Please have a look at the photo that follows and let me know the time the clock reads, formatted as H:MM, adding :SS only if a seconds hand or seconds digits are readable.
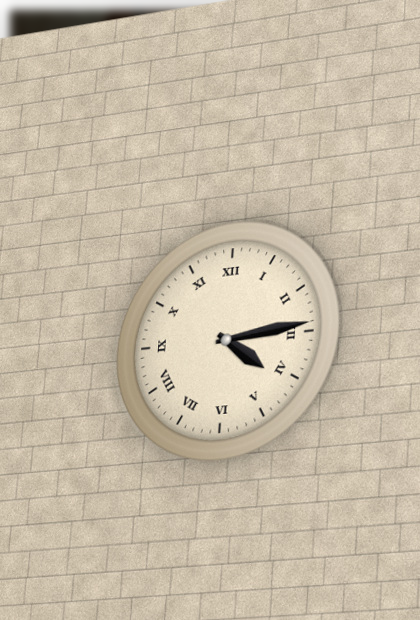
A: 4:14
